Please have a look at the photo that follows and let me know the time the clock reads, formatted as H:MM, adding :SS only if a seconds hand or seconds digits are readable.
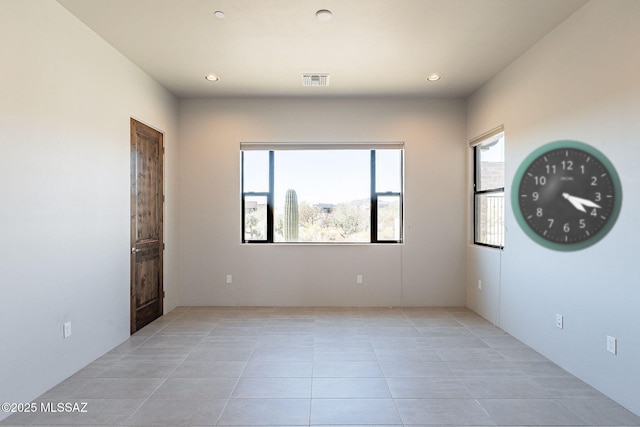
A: 4:18
